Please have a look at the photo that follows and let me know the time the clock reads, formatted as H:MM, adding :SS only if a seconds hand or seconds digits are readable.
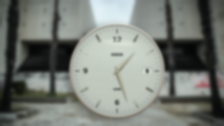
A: 1:27
